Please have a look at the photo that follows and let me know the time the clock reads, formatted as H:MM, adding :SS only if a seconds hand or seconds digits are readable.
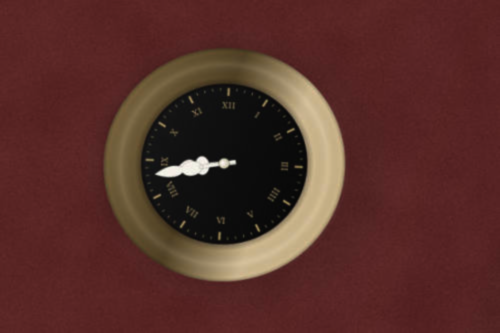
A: 8:43
